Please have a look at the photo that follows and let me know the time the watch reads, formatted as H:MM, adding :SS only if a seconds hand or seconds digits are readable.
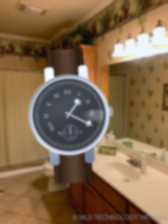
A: 1:20
